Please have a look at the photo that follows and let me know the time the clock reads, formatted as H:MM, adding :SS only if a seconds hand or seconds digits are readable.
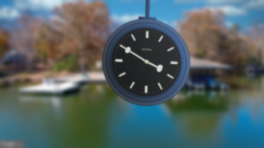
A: 3:50
